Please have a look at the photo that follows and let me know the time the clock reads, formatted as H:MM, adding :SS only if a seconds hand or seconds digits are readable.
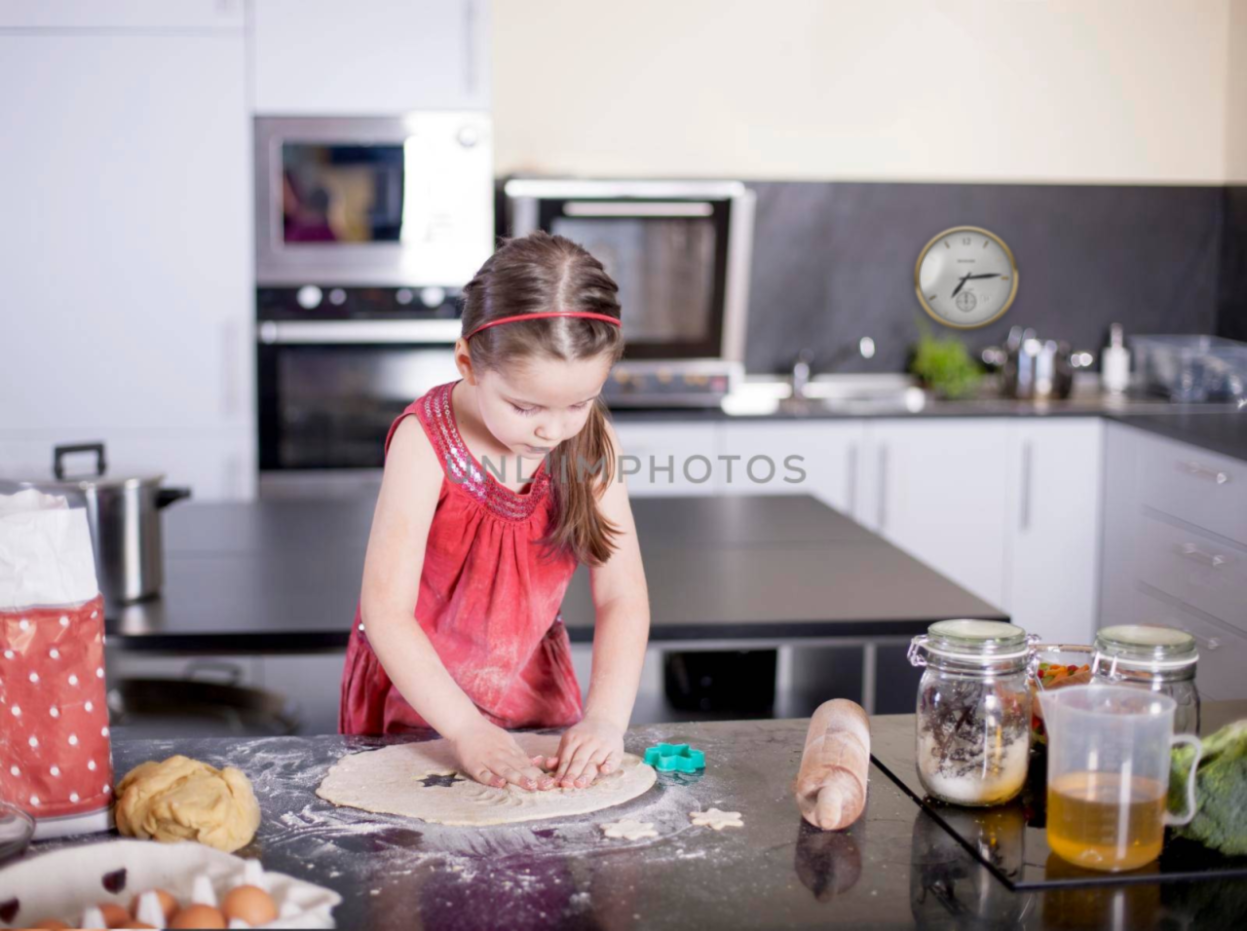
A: 7:14
